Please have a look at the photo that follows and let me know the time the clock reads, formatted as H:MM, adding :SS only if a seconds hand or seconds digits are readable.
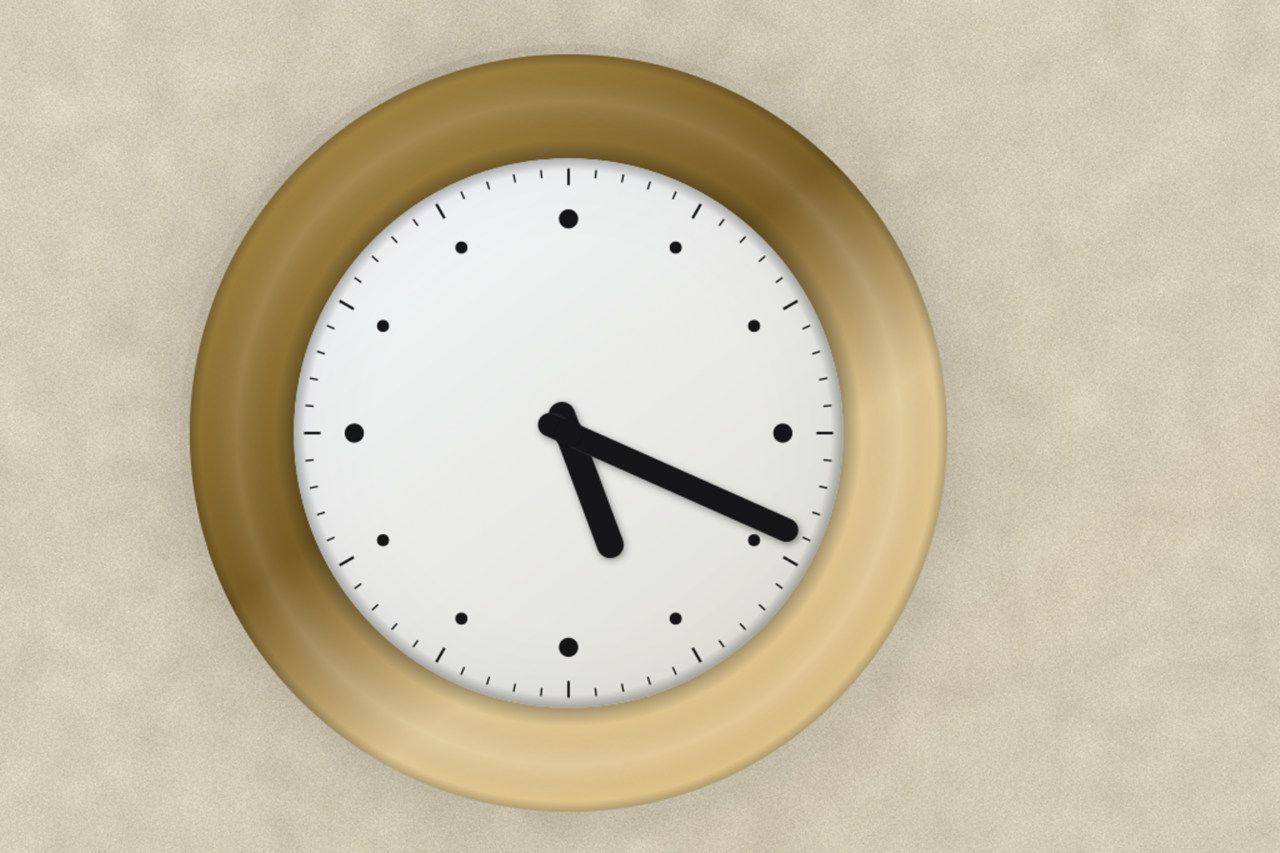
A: 5:19
